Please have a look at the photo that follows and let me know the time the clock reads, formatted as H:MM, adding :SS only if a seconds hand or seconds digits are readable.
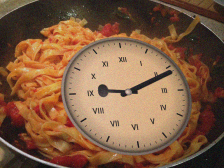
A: 9:11
